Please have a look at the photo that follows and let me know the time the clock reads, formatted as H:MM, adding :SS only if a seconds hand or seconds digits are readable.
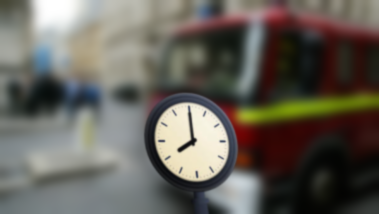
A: 8:00
